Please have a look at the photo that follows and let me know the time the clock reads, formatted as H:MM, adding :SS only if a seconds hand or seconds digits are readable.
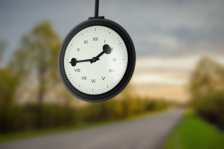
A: 1:44
